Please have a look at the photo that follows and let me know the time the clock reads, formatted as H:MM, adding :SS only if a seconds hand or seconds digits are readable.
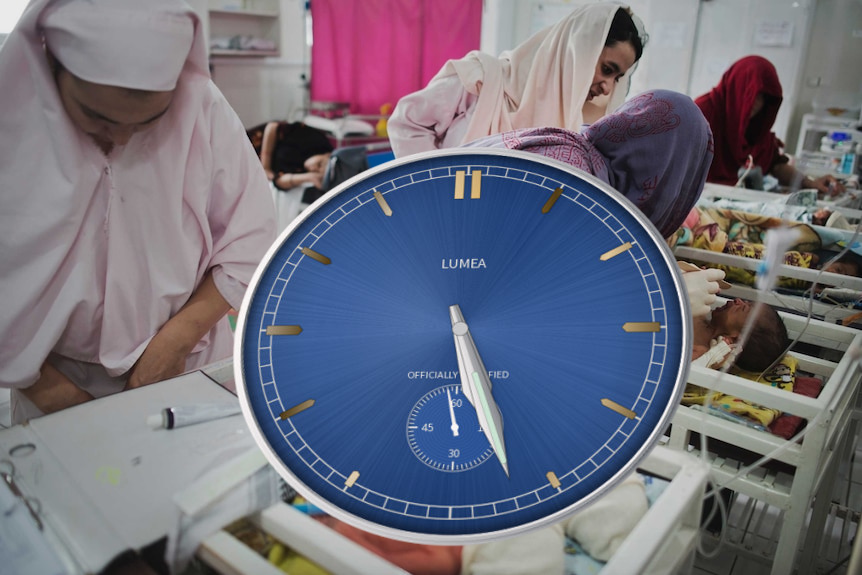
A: 5:26:58
